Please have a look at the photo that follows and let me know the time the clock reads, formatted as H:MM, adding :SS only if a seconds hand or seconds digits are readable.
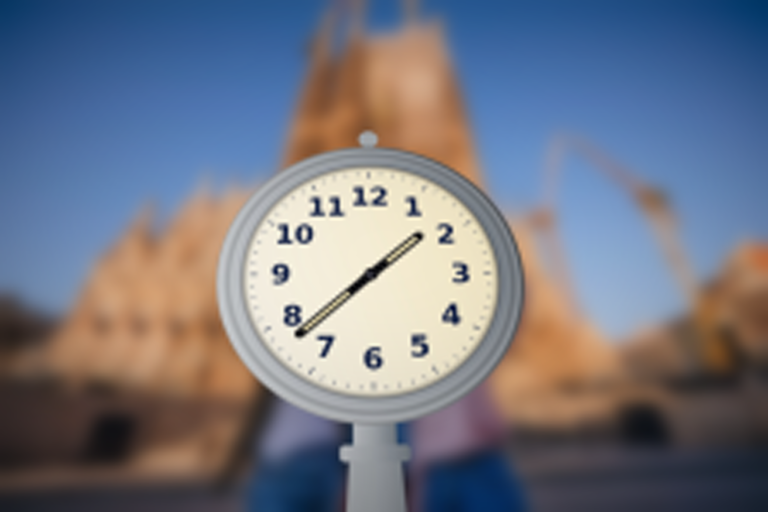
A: 1:38
